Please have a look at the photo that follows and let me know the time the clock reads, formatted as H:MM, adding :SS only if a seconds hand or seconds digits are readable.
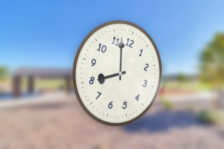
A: 7:57
